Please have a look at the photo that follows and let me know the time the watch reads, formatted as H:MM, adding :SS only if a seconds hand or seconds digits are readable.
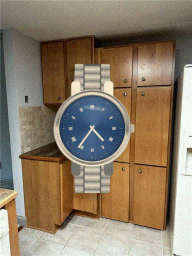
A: 4:36
